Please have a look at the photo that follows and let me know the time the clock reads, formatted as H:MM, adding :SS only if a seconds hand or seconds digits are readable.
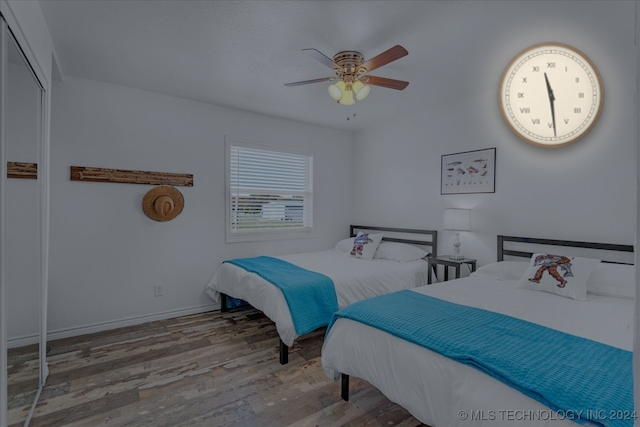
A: 11:29
